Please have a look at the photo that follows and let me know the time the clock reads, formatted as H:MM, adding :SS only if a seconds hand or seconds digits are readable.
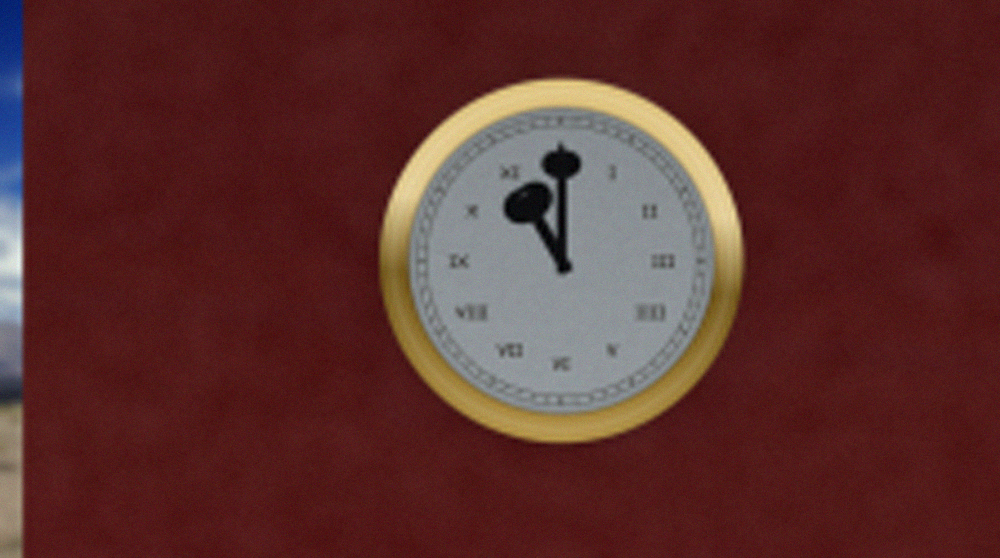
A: 11:00
